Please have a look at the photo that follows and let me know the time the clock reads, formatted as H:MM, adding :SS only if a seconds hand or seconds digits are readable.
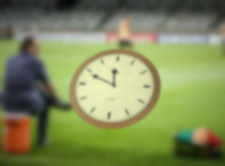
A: 11:49
